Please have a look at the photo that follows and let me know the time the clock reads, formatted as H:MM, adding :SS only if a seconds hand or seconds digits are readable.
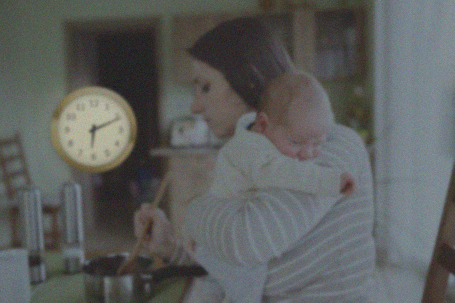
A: 6:11
